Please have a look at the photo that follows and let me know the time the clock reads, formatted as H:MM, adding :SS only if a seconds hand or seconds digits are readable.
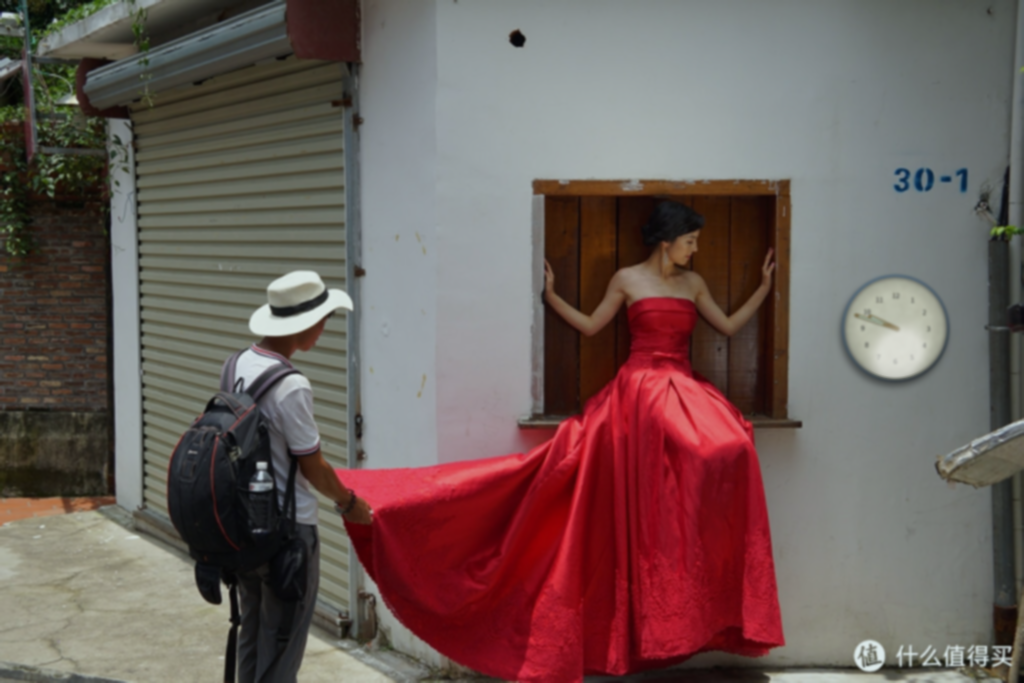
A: 9:48
